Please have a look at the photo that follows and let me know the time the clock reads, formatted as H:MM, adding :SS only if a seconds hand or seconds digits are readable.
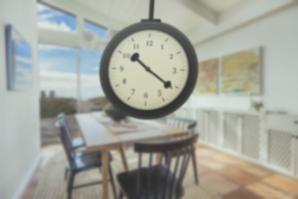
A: 10:21
